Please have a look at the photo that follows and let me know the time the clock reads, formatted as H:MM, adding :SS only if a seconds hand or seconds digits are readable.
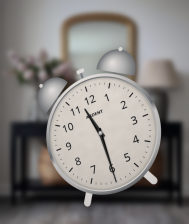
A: 11:30
